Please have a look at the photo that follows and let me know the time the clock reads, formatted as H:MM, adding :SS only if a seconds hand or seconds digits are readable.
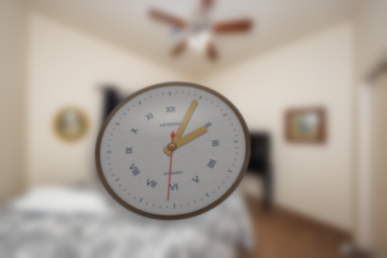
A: 2:04:31
